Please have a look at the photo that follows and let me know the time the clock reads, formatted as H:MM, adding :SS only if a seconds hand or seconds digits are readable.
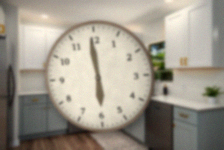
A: 5:59
